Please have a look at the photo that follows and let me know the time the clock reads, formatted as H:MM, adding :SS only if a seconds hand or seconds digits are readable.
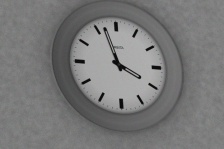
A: 3:57
